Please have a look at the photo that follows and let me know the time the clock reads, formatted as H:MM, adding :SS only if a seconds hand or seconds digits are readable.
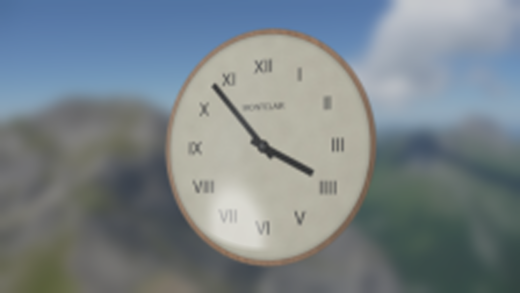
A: 3:53
